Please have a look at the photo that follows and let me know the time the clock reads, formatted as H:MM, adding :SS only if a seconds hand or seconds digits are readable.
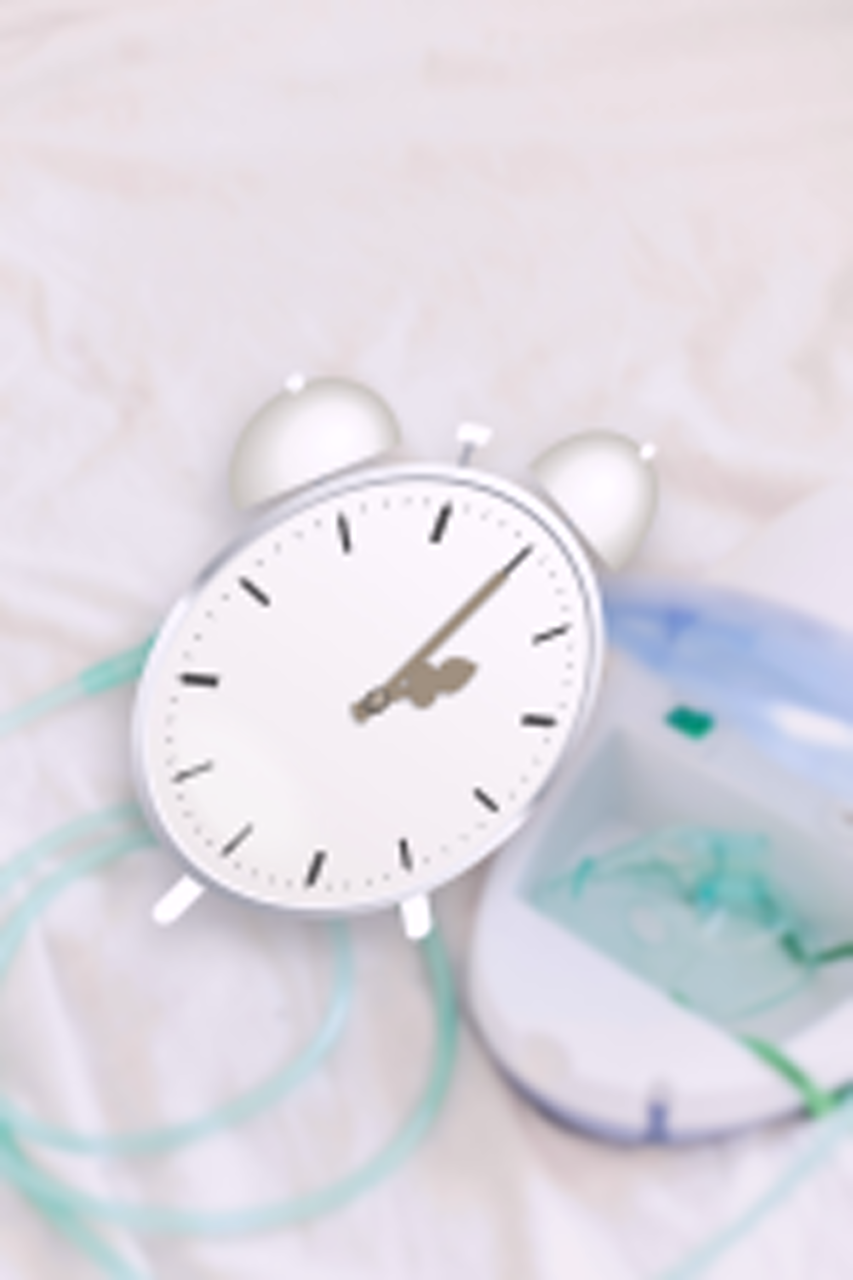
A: 2:05
